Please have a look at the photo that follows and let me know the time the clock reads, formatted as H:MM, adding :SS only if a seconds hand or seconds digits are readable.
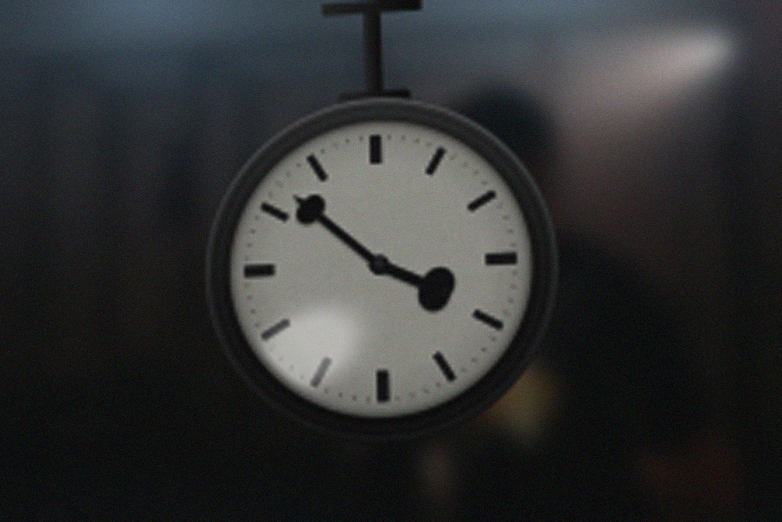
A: 3:52
